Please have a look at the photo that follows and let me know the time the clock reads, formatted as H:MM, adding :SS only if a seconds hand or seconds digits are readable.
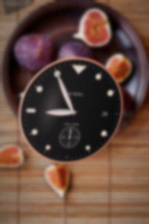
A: 8:55
